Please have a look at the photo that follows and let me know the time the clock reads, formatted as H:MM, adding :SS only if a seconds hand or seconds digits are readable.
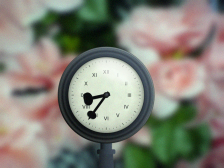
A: 8:36
